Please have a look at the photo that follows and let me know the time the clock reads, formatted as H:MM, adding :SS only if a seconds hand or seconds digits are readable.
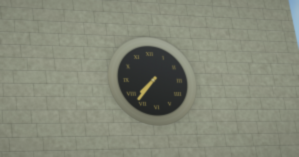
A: 7:37
